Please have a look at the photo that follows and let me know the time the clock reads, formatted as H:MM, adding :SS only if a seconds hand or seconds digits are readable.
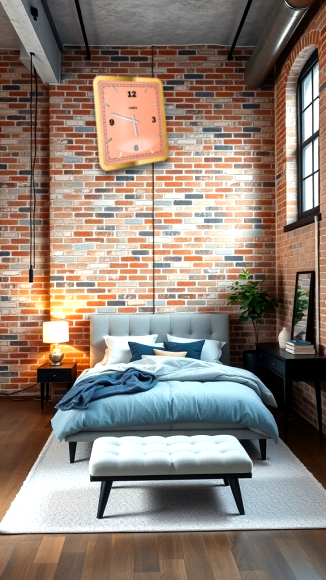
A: 5:48
